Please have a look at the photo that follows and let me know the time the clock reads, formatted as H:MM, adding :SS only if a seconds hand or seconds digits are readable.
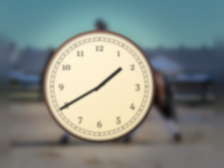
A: 1:40
